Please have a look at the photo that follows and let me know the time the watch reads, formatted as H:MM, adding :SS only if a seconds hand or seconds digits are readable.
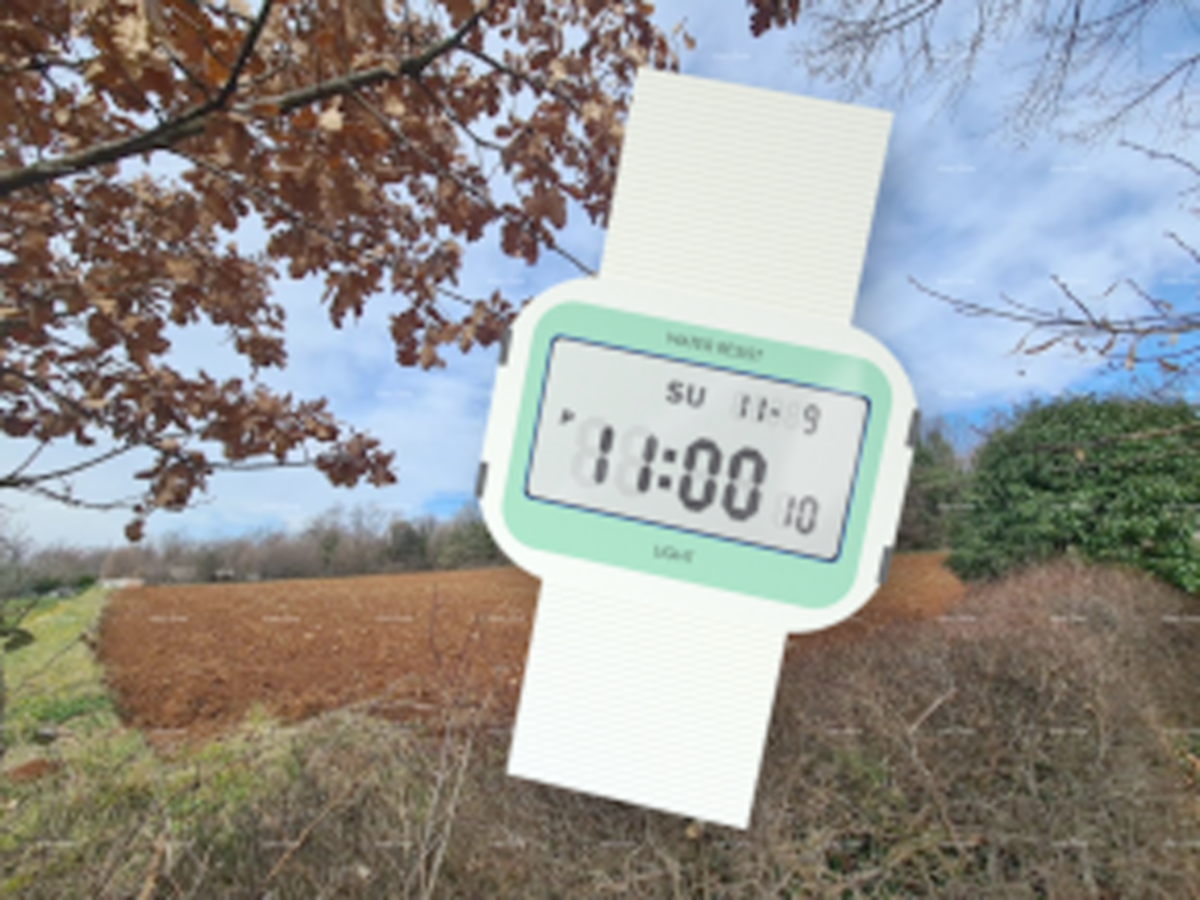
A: 11:00:10
